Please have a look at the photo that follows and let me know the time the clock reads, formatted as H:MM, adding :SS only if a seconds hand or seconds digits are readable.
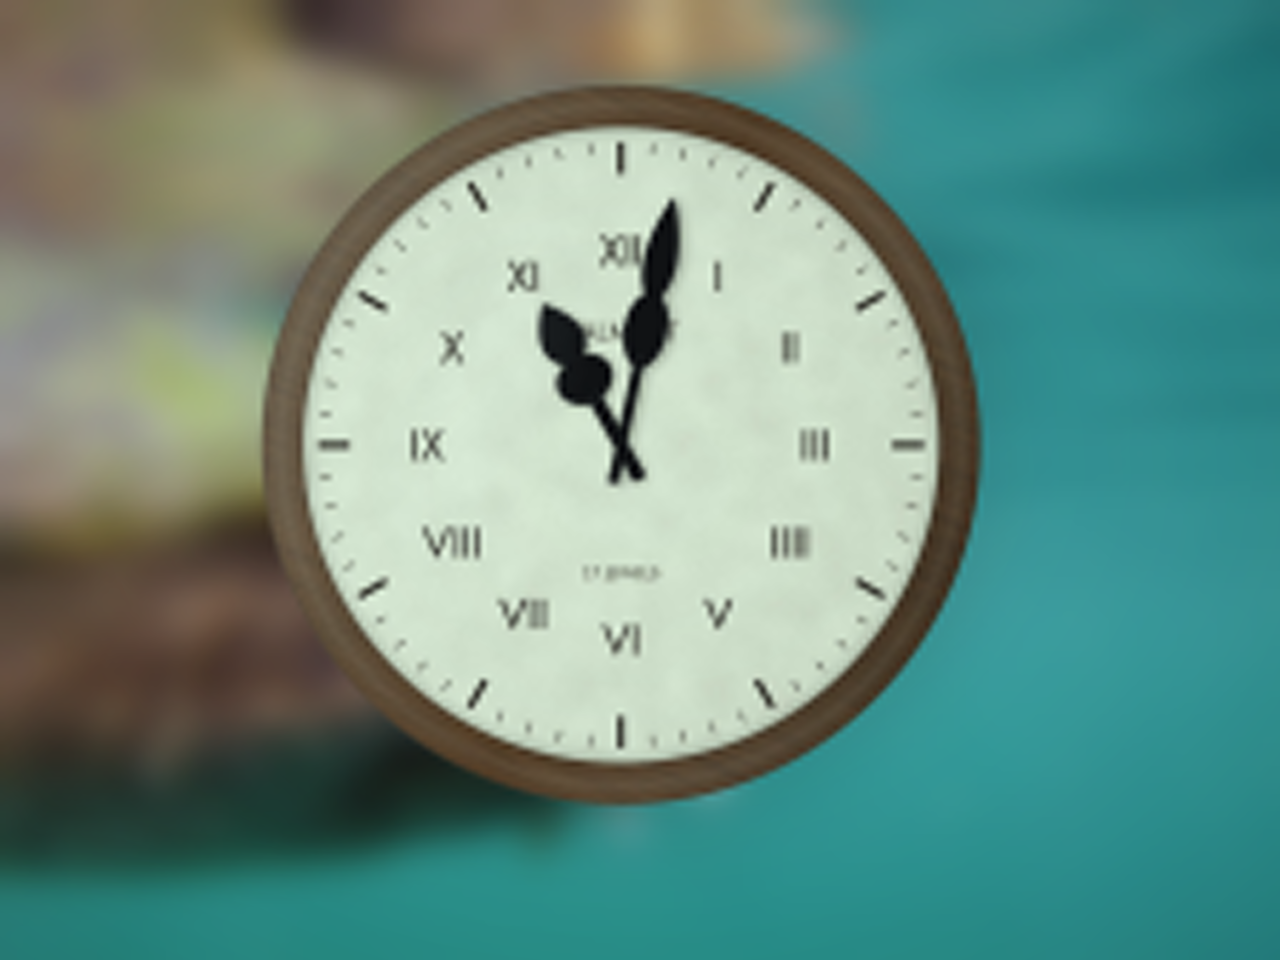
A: 11:02
